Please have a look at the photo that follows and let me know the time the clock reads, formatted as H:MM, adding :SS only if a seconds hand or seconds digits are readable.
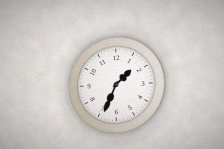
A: 1:34
